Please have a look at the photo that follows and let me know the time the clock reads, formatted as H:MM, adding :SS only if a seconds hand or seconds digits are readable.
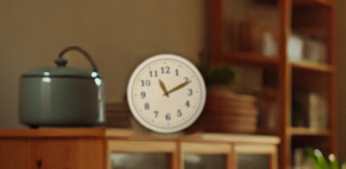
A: 11:11
